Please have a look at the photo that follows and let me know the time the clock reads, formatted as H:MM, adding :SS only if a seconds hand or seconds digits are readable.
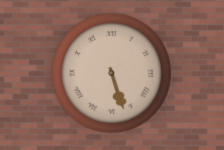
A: 5:27
